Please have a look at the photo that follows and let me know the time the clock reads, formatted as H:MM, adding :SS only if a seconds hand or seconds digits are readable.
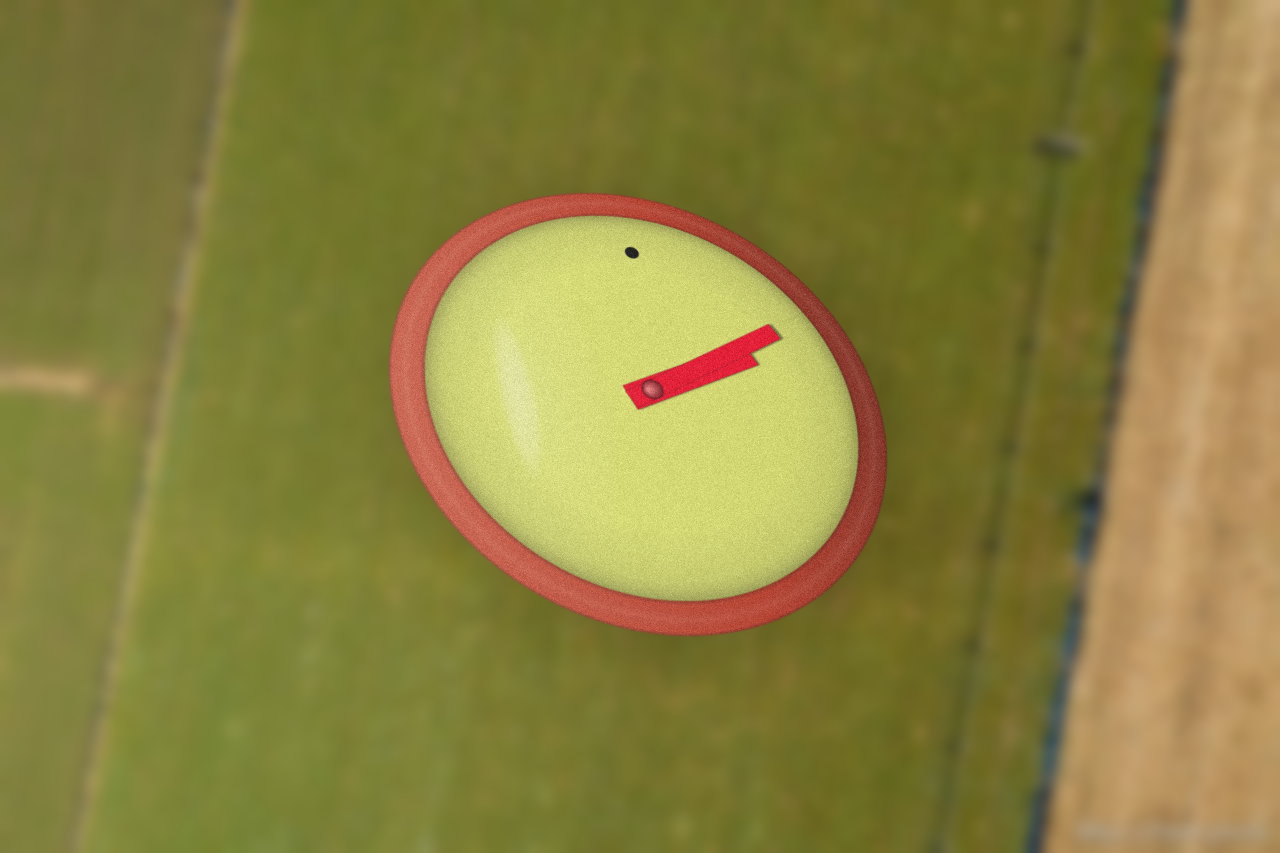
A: 2:10
